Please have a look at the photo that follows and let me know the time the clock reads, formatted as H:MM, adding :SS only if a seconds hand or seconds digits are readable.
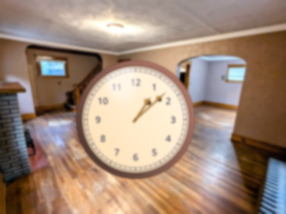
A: 1:08
